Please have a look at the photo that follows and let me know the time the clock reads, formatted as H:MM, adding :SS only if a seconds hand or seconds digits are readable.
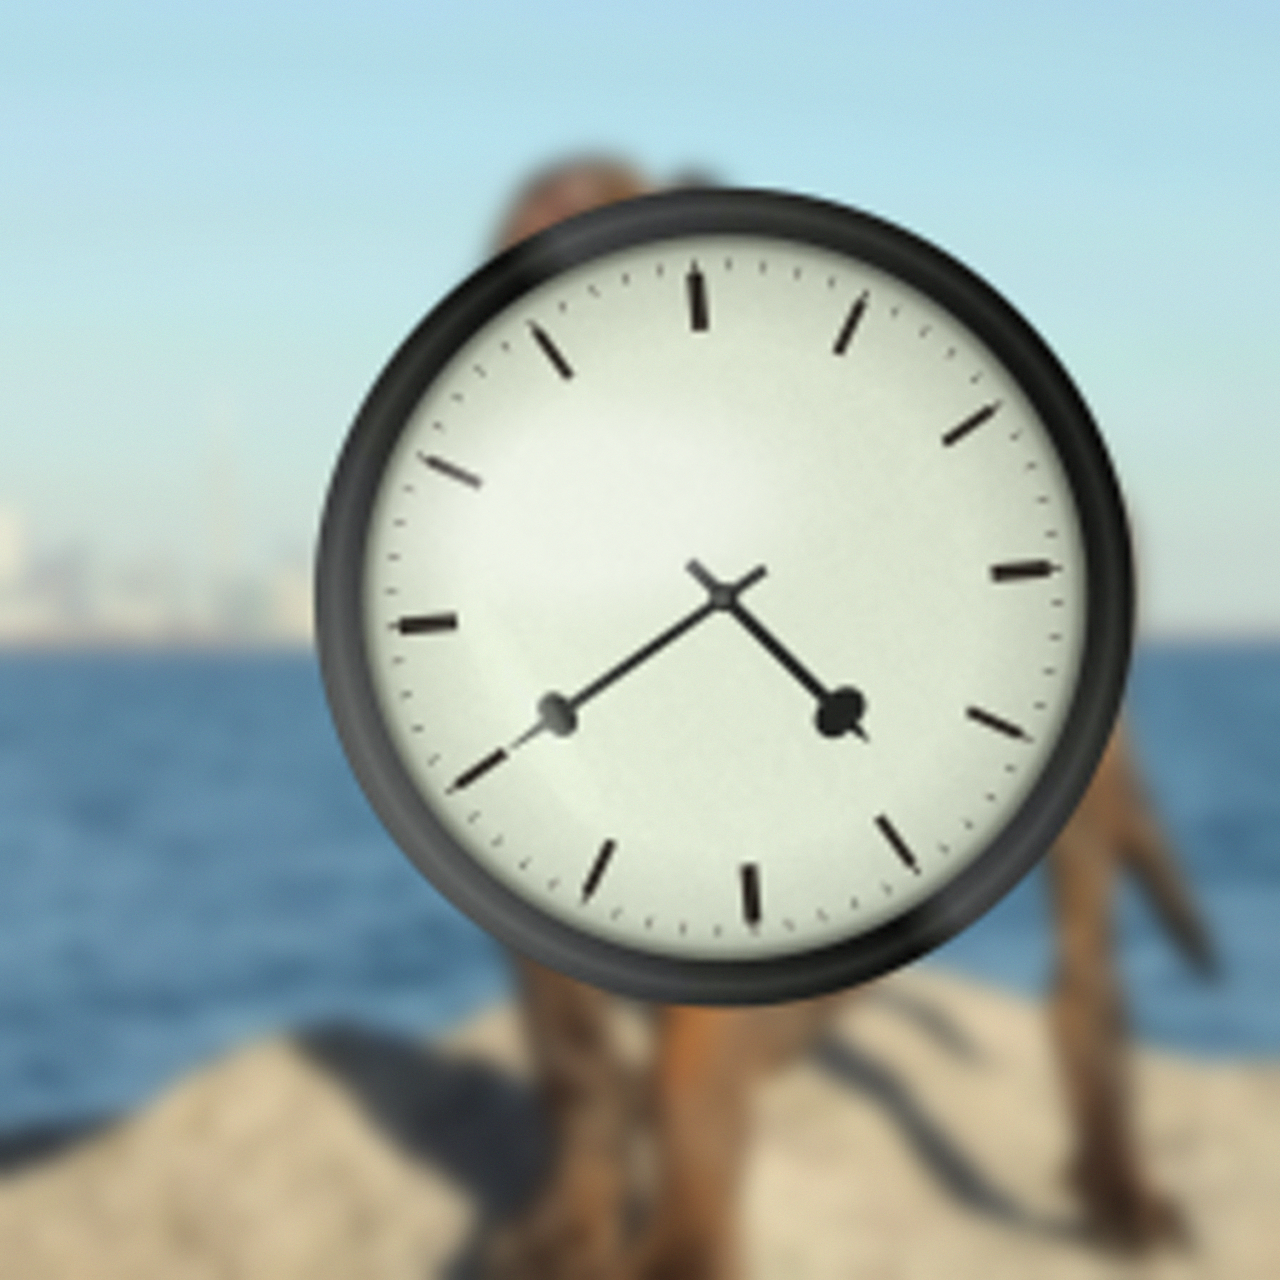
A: 4:40
